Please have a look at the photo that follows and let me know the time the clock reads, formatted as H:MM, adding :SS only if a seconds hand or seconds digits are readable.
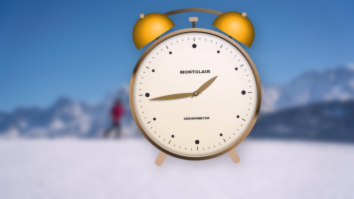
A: 1:44
